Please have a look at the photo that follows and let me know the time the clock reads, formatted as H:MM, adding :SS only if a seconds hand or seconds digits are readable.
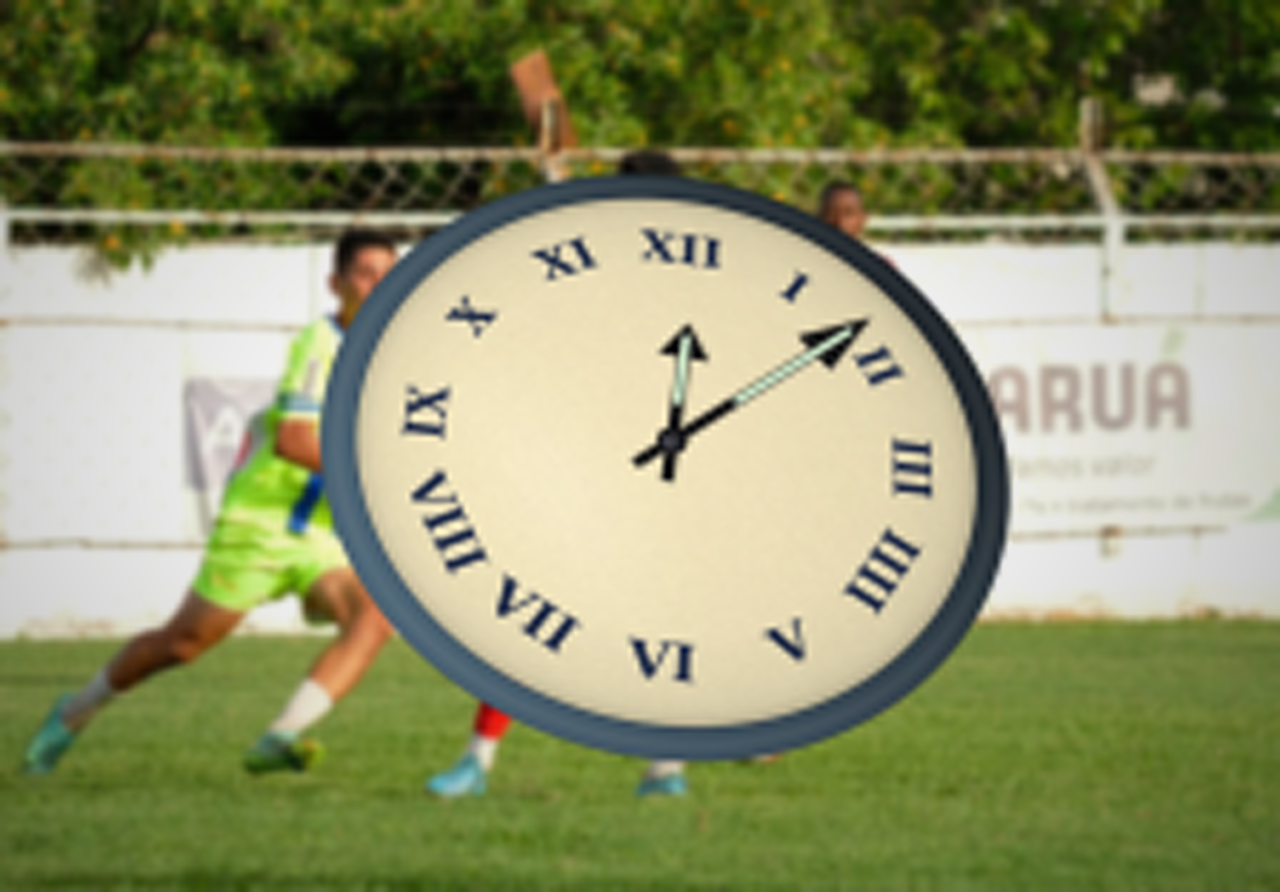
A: 12:08
